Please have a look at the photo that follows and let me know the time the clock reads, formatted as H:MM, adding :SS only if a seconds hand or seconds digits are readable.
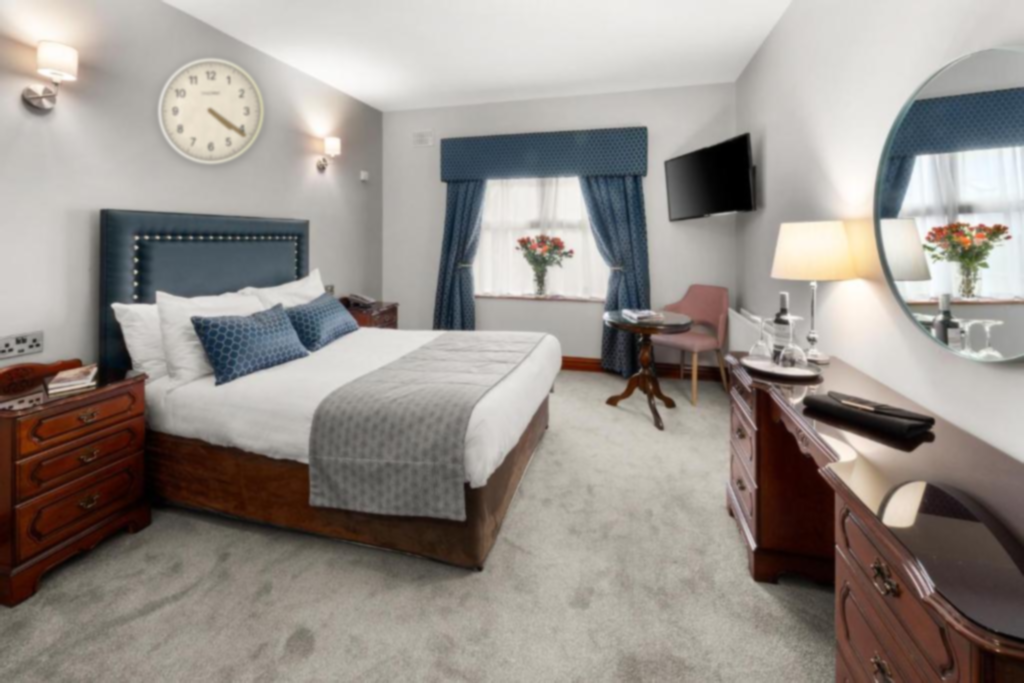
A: 4:21
